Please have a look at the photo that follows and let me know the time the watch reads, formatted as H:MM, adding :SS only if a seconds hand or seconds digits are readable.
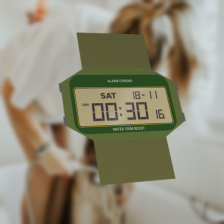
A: 0:30:16
